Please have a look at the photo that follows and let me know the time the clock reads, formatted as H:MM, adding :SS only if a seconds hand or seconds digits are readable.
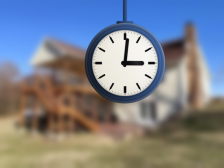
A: 3:01
